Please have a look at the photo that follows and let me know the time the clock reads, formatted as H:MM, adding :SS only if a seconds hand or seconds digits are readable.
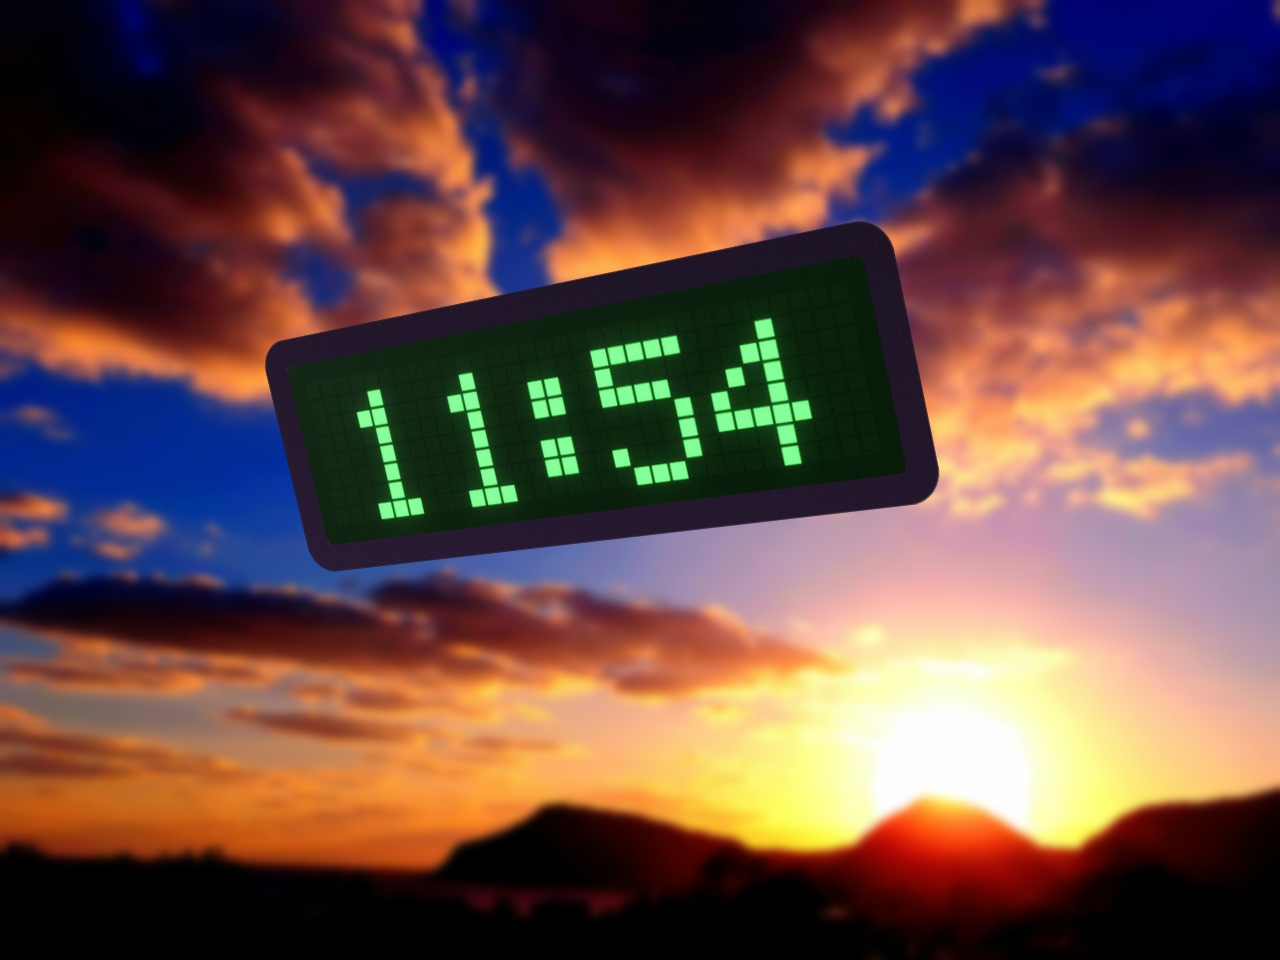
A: 11:54
